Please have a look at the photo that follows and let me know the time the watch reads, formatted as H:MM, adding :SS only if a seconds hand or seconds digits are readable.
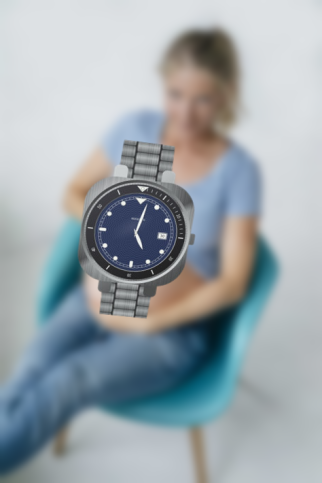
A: 5:02
